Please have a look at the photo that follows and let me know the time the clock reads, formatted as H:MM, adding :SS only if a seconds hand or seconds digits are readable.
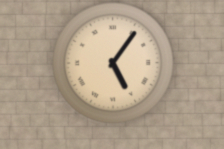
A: 5:06
